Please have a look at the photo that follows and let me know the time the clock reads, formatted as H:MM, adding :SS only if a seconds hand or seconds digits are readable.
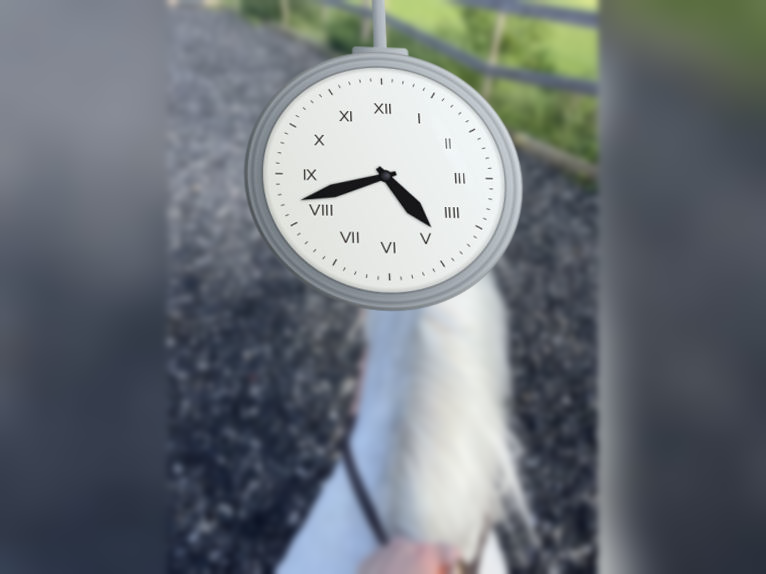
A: 4:42
